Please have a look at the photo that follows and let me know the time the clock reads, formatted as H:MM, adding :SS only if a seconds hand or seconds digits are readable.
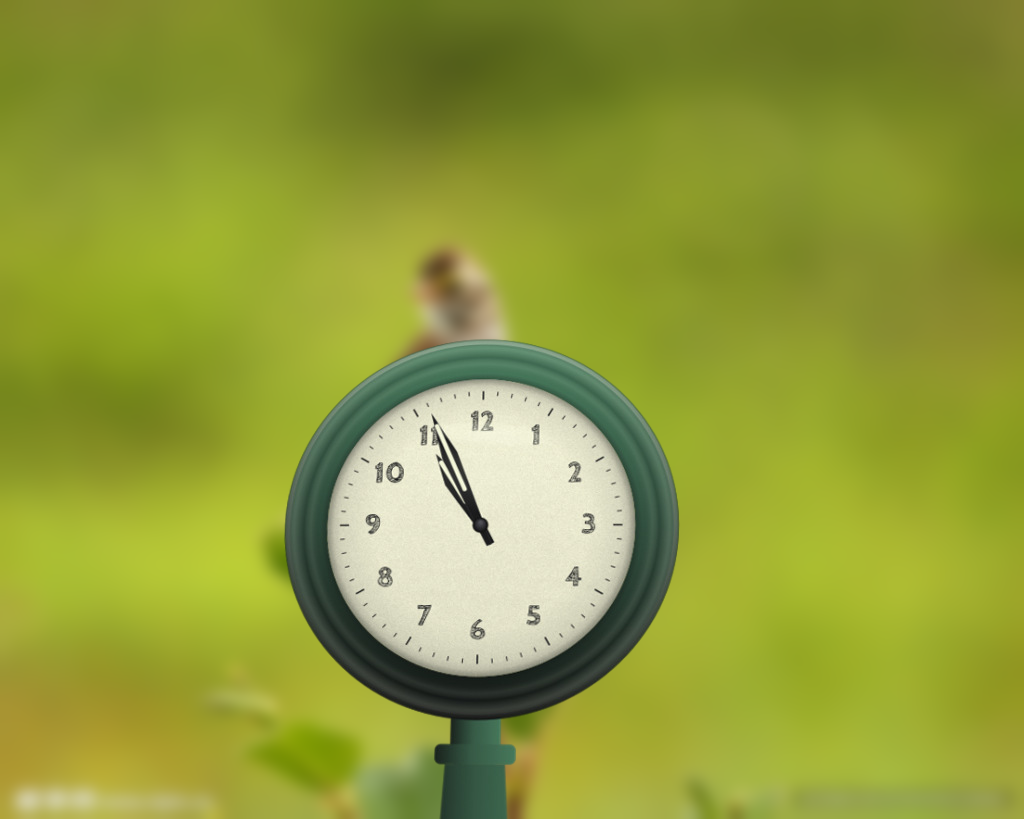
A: 10:56
